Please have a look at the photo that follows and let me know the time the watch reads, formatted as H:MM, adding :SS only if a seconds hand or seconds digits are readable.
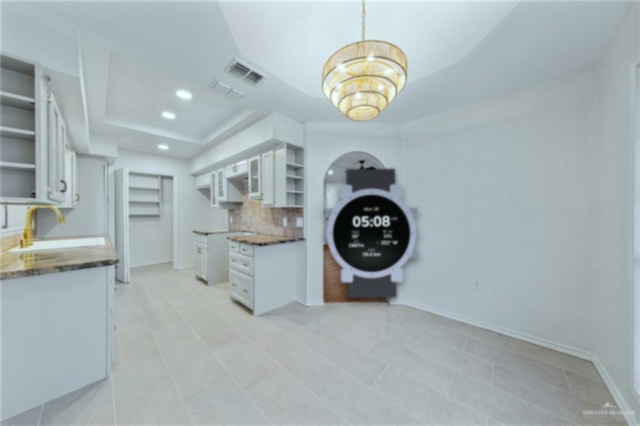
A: 5:08
